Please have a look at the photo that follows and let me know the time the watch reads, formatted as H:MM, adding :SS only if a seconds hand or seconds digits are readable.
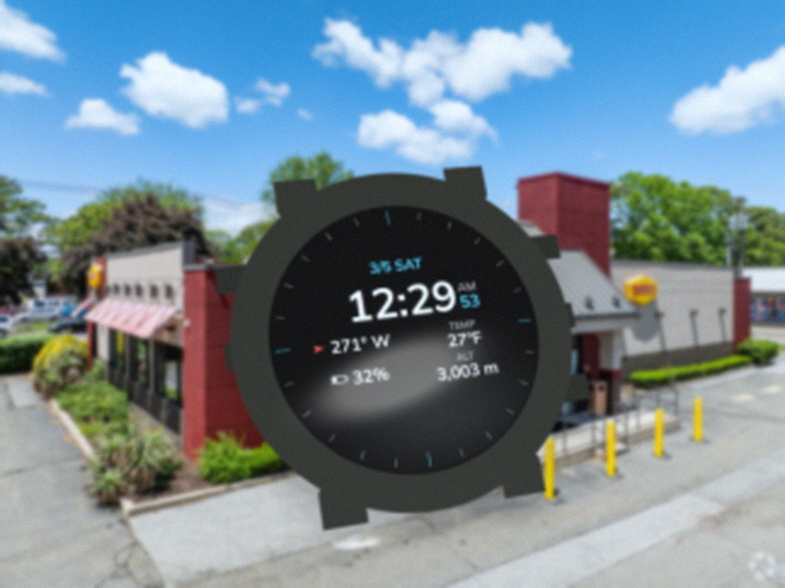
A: 12:29
